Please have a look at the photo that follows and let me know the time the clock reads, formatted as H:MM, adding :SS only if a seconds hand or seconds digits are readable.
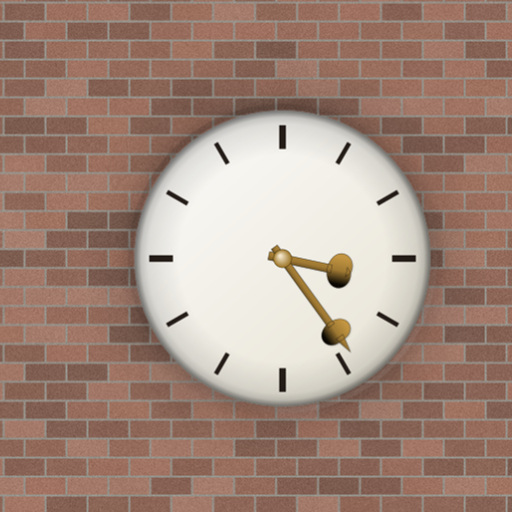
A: 3:24
